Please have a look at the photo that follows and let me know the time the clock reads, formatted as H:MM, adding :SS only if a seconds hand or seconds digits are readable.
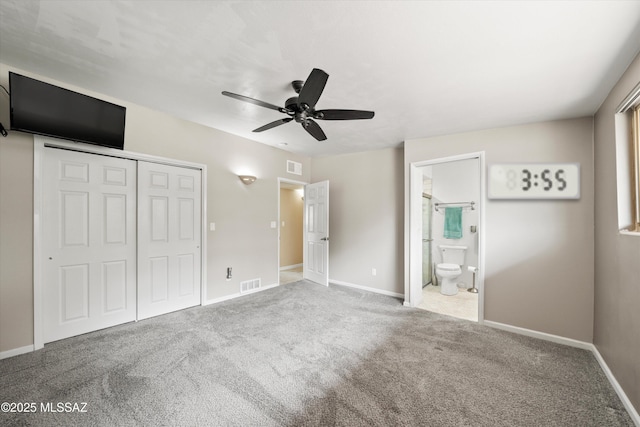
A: 3:55
